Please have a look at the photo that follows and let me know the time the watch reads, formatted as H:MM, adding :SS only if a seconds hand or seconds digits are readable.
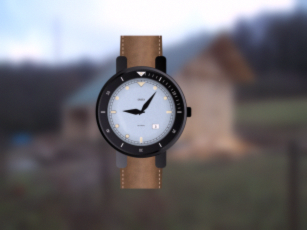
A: 9:06
